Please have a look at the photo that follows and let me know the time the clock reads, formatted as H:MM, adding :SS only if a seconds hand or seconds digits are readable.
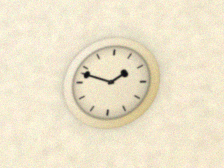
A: 1:48
